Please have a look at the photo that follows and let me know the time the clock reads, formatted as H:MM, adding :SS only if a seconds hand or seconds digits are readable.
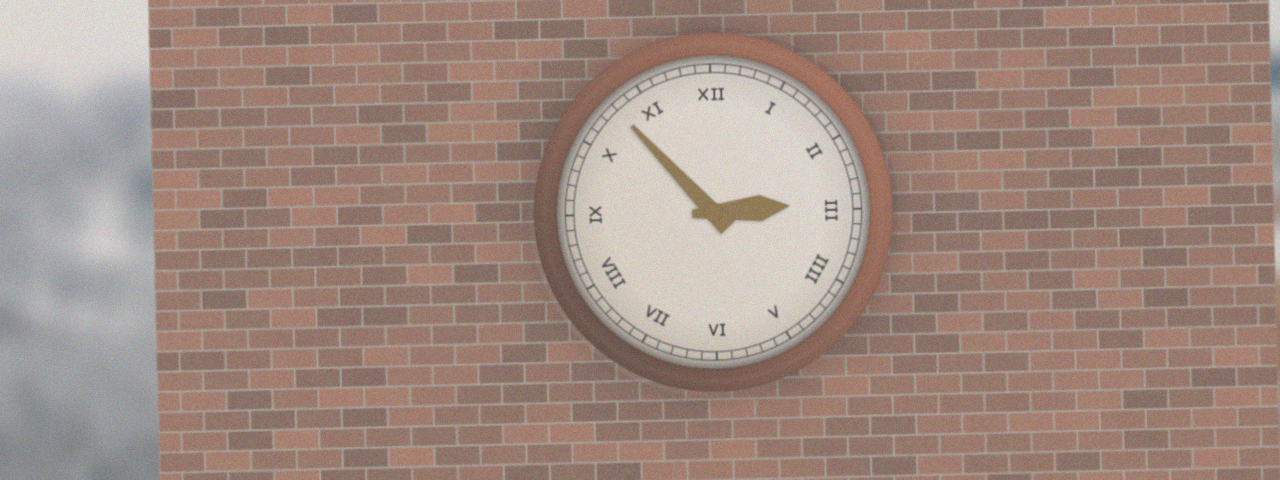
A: 2:53
